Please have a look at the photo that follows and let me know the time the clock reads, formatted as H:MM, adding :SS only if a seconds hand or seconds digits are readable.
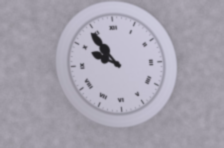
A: 9:54
